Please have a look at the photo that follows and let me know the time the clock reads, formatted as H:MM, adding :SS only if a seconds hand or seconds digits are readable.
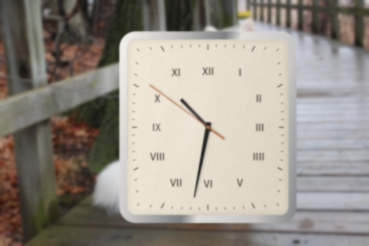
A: 10:31:51
